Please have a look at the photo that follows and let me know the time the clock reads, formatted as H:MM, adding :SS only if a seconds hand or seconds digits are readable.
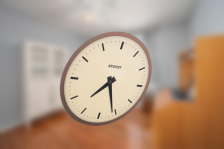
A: 7:26
